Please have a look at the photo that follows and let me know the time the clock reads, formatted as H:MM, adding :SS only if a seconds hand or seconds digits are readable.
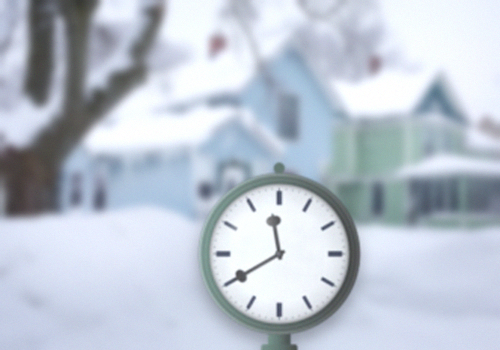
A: 11:40
